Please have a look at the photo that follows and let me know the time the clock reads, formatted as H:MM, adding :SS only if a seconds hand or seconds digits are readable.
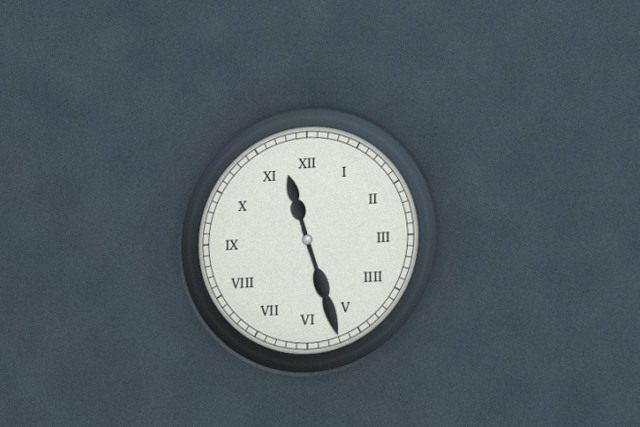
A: 11:27
